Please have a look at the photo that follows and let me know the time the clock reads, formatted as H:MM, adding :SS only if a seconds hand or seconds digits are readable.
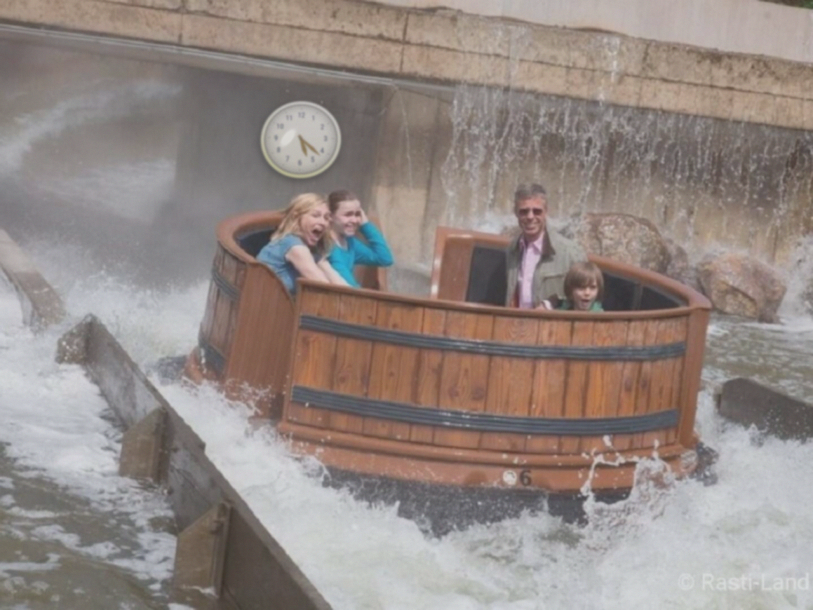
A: 5:22
